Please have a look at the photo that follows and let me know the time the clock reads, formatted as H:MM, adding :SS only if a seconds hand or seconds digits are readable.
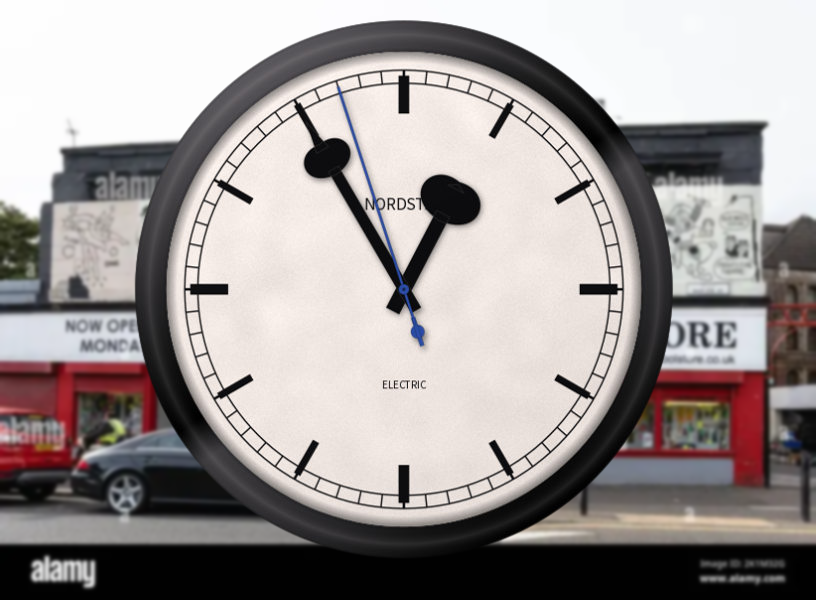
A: 12:54:57
